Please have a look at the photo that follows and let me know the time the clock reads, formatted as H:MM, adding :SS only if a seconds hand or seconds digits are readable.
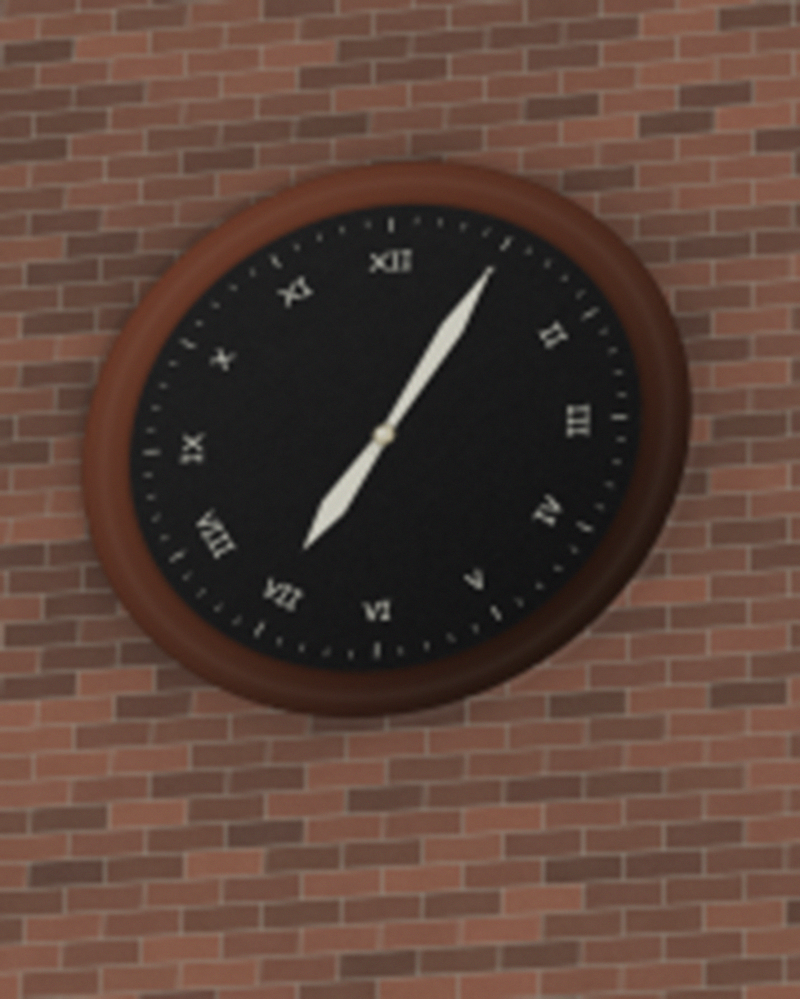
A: 7:05
